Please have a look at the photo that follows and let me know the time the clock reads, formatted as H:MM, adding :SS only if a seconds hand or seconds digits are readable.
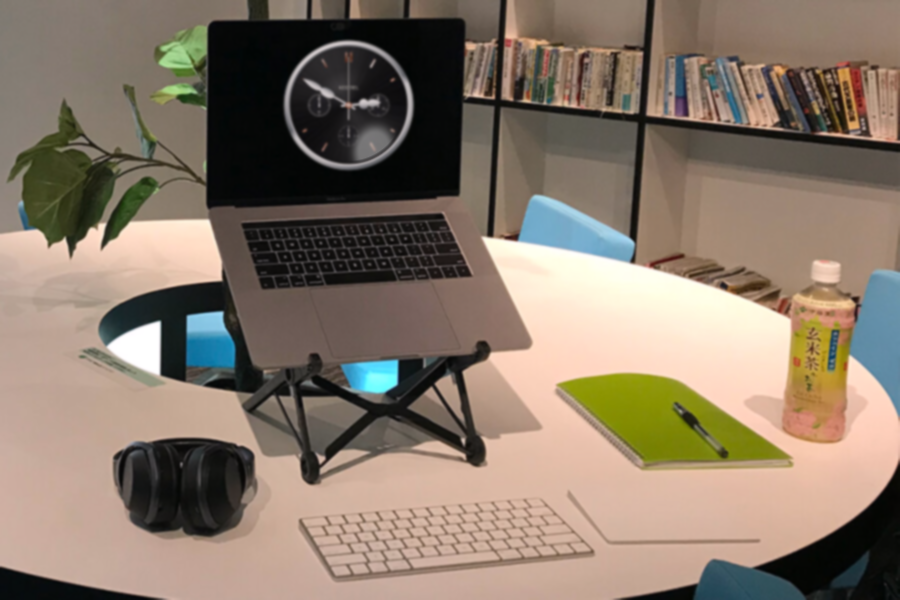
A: 2:50
